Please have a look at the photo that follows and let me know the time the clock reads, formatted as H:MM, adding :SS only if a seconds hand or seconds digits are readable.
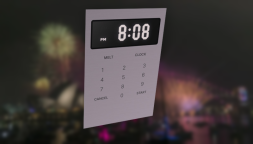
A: 8:08
